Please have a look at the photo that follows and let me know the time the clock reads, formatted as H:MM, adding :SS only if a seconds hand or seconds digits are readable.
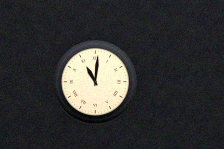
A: 11:01
